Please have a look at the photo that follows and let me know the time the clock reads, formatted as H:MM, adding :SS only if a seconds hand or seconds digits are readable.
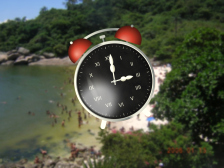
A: 3:01
